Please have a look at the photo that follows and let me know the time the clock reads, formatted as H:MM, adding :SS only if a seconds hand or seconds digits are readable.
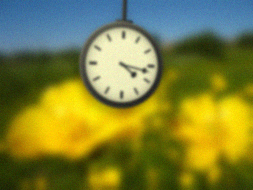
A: 4:17
